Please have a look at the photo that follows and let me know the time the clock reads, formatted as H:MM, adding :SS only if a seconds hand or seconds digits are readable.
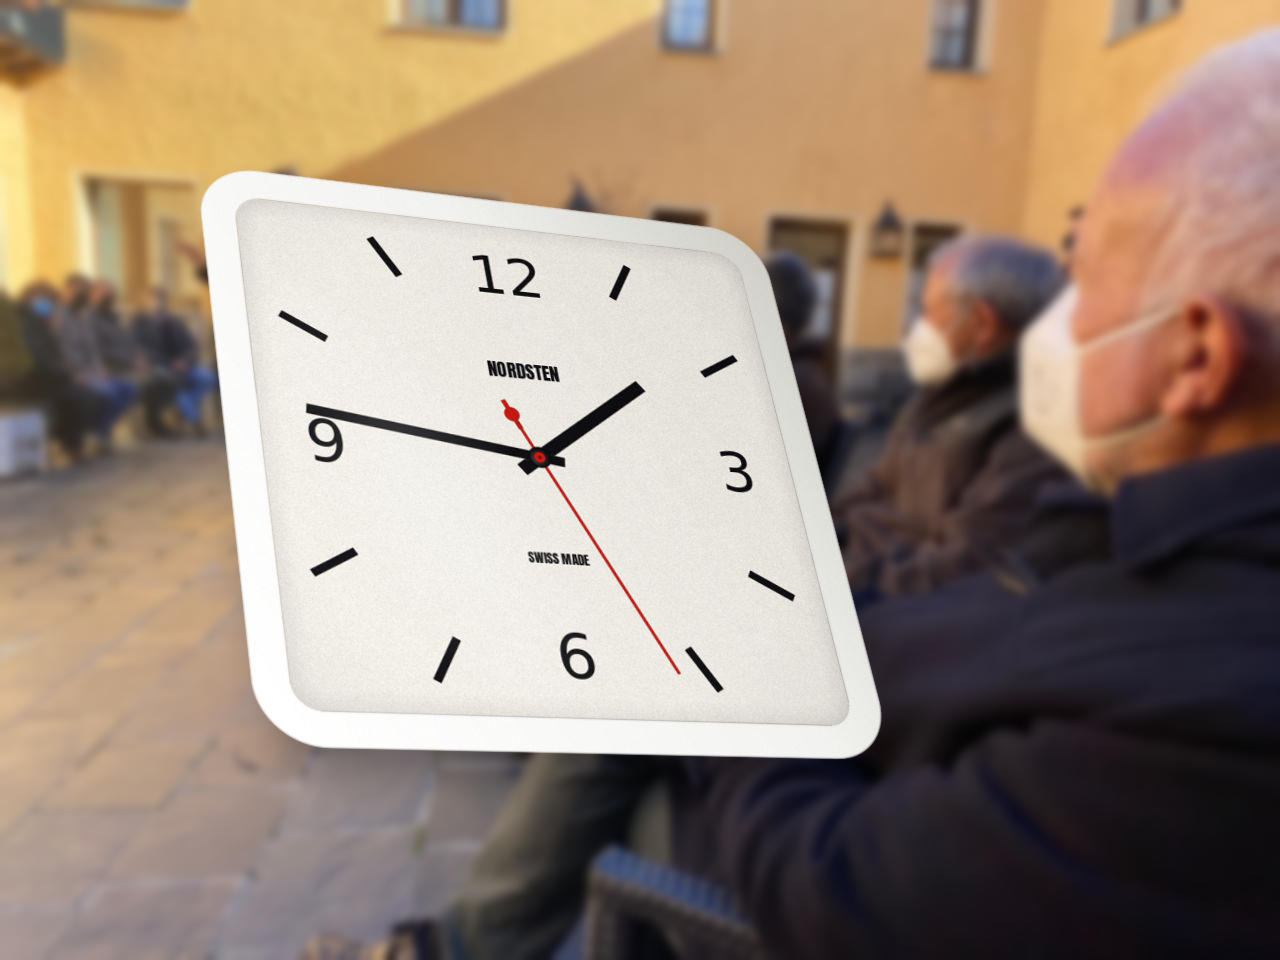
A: 1:46:26
